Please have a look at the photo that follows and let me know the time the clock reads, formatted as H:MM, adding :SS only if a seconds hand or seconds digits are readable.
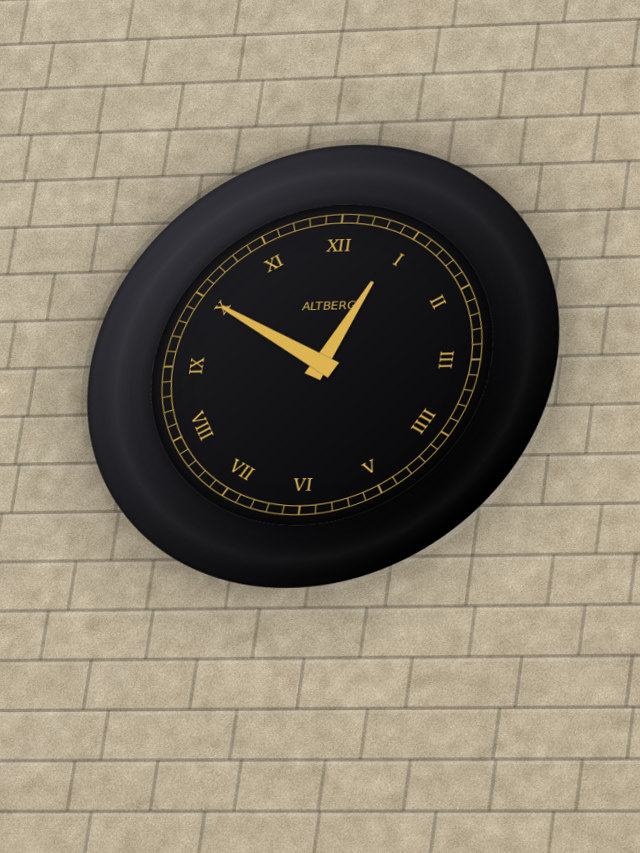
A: 12:50
